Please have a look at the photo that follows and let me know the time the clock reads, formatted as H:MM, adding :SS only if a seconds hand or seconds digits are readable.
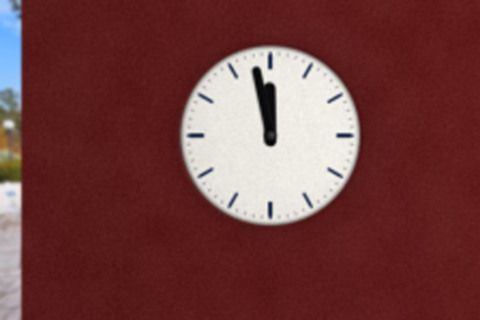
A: 11:58
